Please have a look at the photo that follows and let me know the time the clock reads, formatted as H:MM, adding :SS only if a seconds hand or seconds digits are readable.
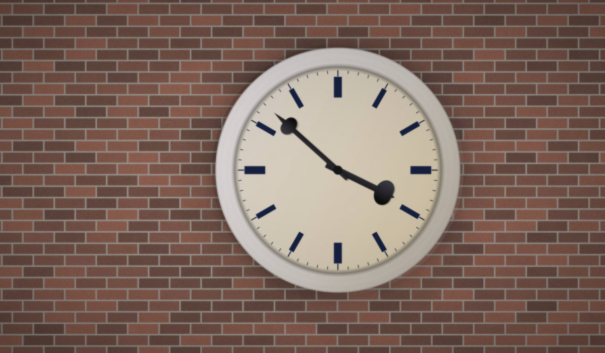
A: 3:52
